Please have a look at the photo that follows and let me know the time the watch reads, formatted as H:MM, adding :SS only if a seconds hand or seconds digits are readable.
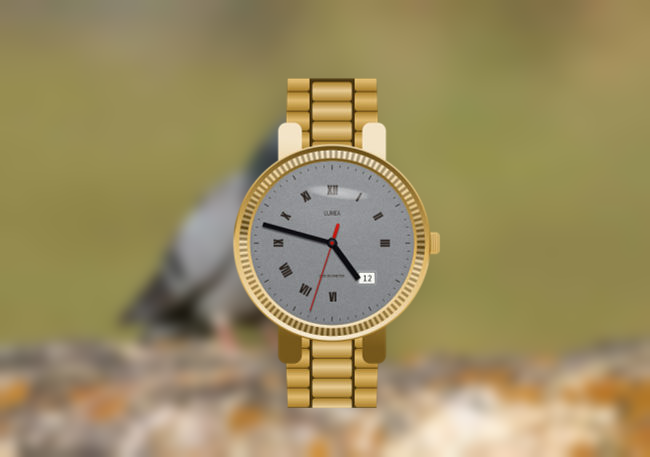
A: 4:47:33
